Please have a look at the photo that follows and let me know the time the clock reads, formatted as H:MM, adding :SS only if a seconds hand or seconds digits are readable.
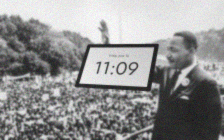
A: 11:09
